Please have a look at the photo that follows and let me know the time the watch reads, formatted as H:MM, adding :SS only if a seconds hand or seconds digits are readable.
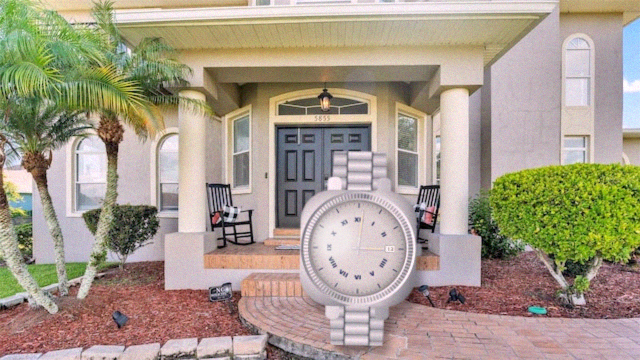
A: 3:01
